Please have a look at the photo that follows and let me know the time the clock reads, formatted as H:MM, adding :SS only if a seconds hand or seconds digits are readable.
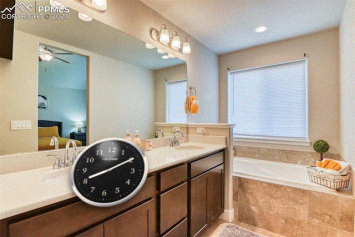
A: 8:10
